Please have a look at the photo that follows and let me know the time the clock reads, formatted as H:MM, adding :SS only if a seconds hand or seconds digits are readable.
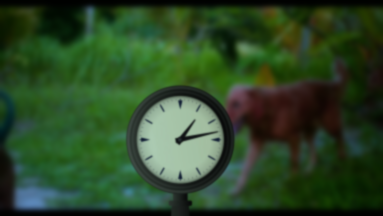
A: 1:13
